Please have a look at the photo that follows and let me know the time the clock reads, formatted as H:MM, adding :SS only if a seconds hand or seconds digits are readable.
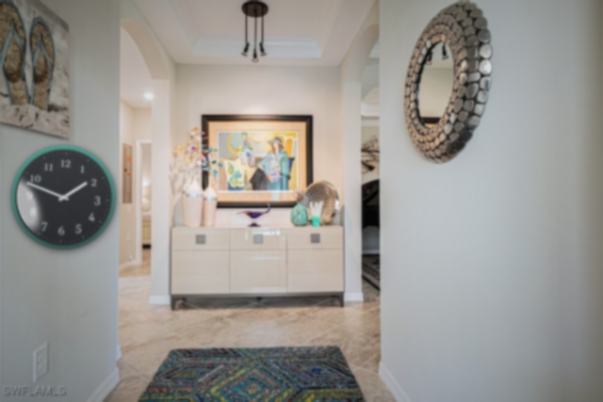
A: 1:48
